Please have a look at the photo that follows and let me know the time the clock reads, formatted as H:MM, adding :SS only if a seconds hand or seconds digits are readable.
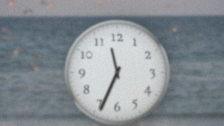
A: 11:34
